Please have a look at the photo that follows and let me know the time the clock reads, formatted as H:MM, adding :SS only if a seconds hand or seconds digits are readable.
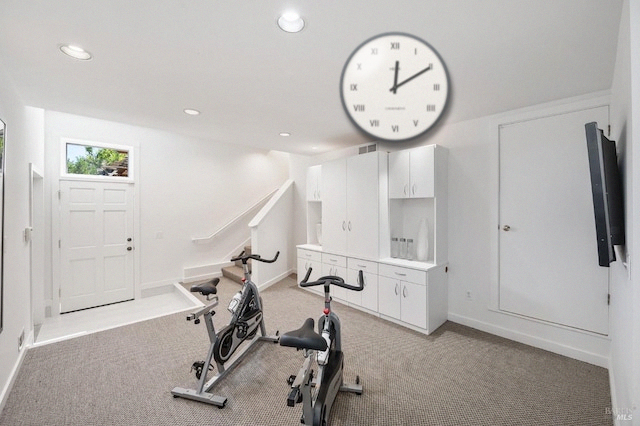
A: 12:10
